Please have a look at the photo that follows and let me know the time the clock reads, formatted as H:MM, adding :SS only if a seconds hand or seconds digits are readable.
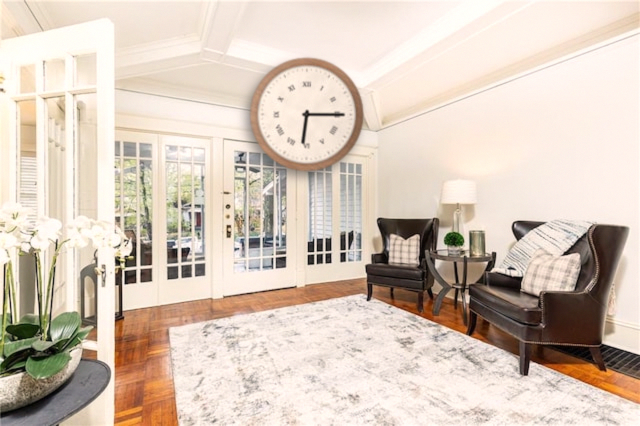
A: 6:15
